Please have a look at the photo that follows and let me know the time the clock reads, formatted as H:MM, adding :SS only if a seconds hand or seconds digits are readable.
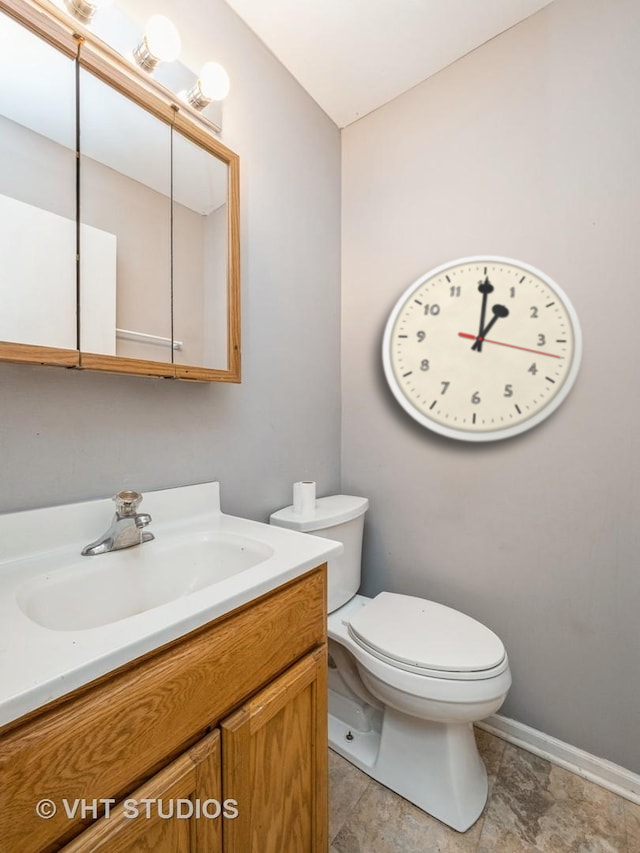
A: 1:00:17
